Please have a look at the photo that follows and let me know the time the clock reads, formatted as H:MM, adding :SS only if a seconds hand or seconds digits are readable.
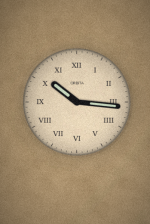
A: 10:16
